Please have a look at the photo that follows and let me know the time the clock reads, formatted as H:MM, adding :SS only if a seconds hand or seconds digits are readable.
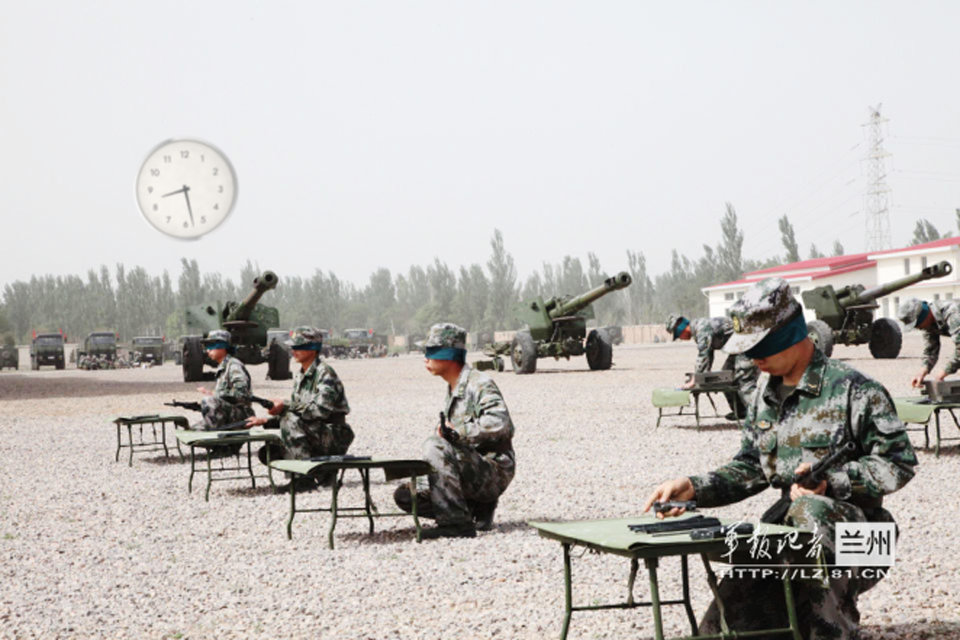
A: 8:28
